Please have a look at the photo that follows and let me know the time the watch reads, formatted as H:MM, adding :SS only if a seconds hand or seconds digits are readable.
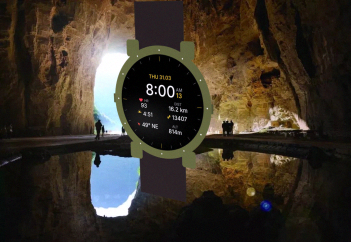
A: 8:00
